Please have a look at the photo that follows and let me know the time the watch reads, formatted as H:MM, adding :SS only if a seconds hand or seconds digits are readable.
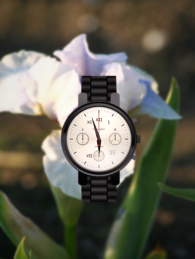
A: 5:57
